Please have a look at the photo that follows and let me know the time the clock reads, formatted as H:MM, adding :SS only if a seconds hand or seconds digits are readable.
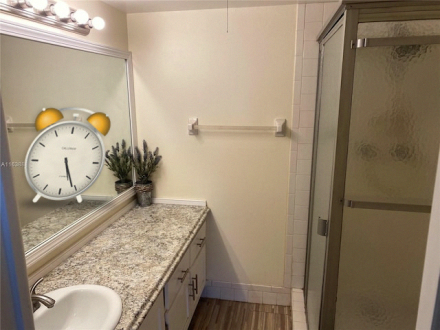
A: 5:26
